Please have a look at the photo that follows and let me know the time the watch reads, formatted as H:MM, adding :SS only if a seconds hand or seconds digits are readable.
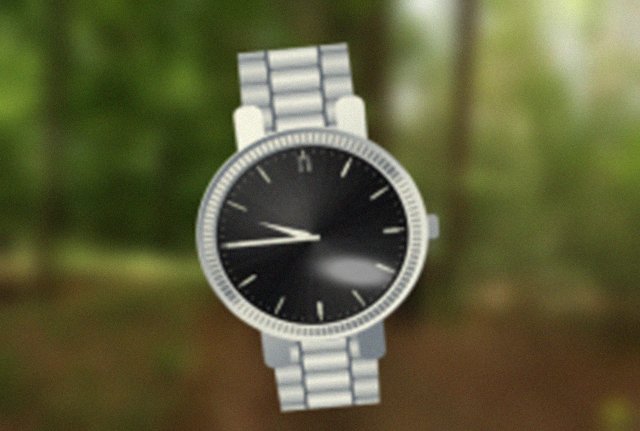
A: 9:45
